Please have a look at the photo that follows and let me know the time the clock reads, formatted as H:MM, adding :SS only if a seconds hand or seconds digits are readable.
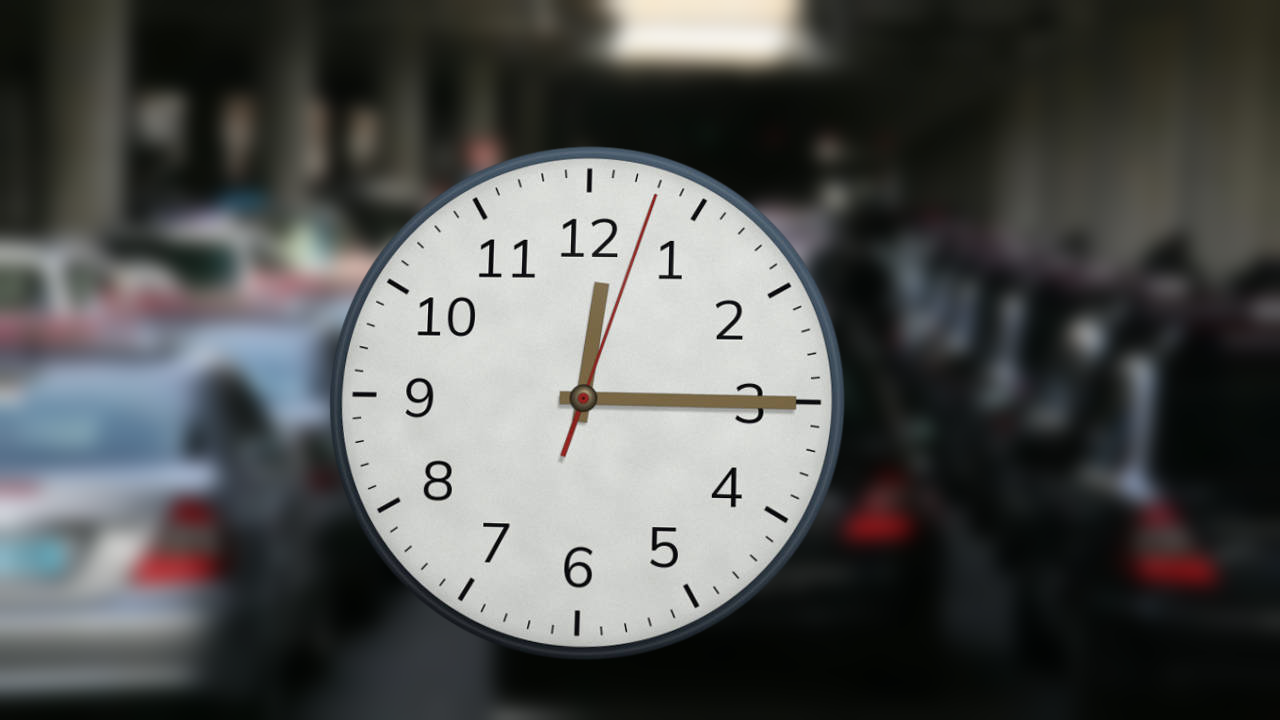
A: 12:15:03
